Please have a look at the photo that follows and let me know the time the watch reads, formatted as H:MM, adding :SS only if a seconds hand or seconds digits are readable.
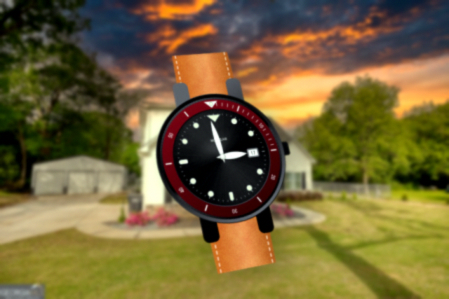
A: 2:59
